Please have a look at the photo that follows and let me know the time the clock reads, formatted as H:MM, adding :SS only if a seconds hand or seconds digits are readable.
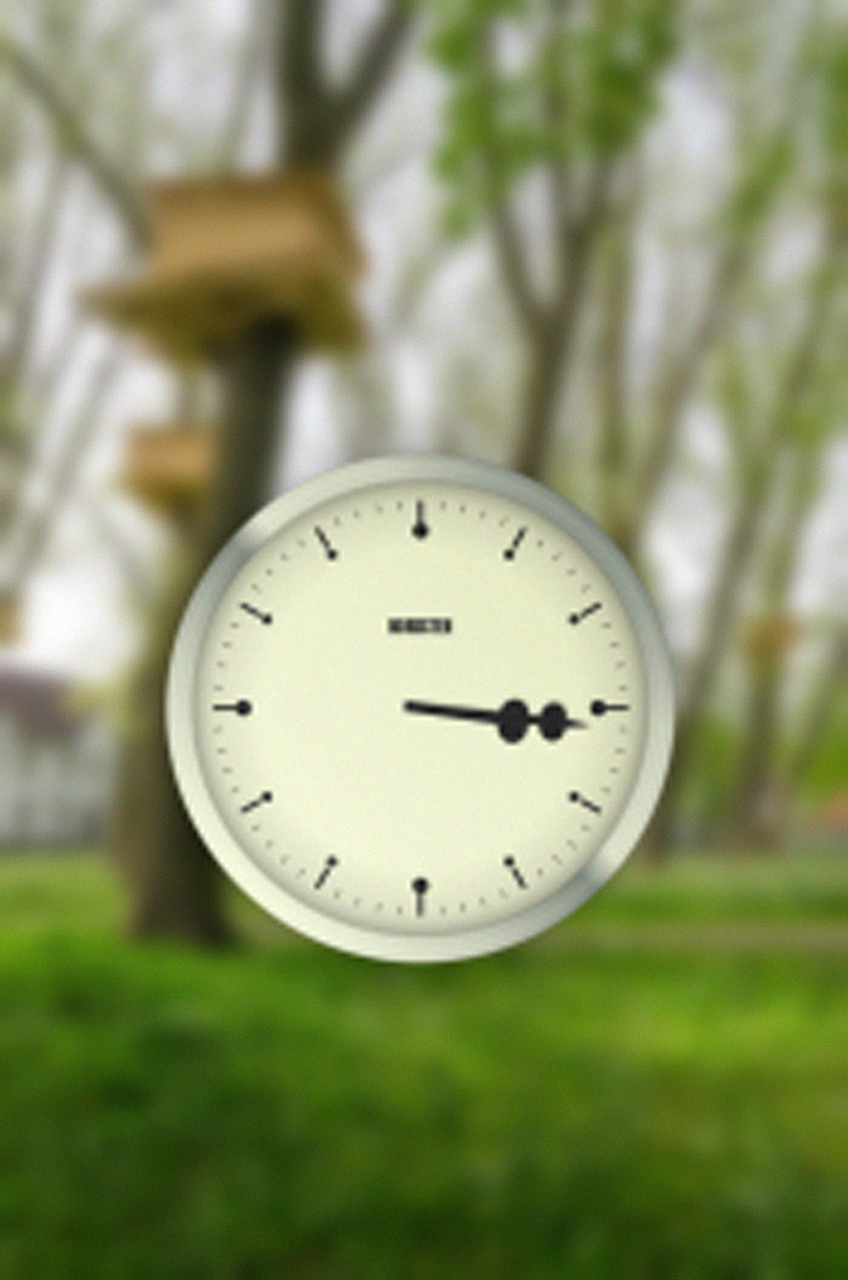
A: 3:16
